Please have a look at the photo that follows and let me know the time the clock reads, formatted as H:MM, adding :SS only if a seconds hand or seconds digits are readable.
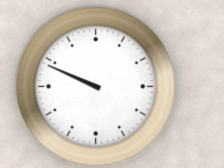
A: 9:49
